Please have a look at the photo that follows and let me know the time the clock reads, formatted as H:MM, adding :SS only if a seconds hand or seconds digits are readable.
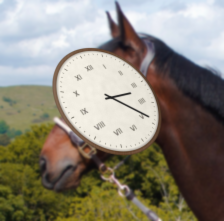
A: 3:24
